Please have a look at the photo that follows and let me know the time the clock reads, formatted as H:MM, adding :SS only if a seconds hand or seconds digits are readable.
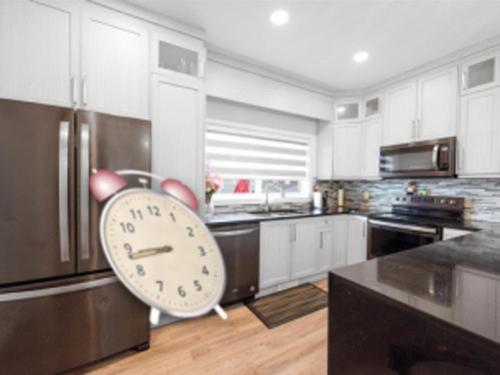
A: 8:43
